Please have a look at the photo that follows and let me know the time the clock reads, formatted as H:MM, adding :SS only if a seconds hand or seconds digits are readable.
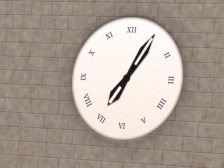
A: 7:05
